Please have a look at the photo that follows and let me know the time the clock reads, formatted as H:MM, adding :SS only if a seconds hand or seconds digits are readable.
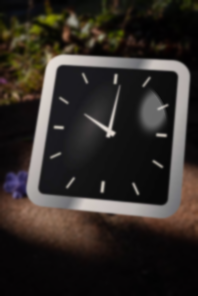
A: 10:01
